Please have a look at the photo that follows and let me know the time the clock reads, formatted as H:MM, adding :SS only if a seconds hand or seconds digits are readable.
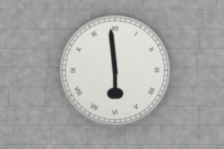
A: 5:59
